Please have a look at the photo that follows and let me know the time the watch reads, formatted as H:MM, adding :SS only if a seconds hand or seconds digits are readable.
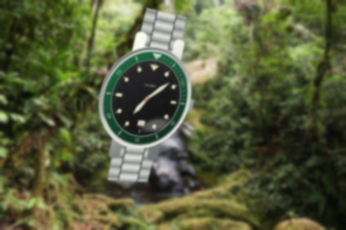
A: 7:08
